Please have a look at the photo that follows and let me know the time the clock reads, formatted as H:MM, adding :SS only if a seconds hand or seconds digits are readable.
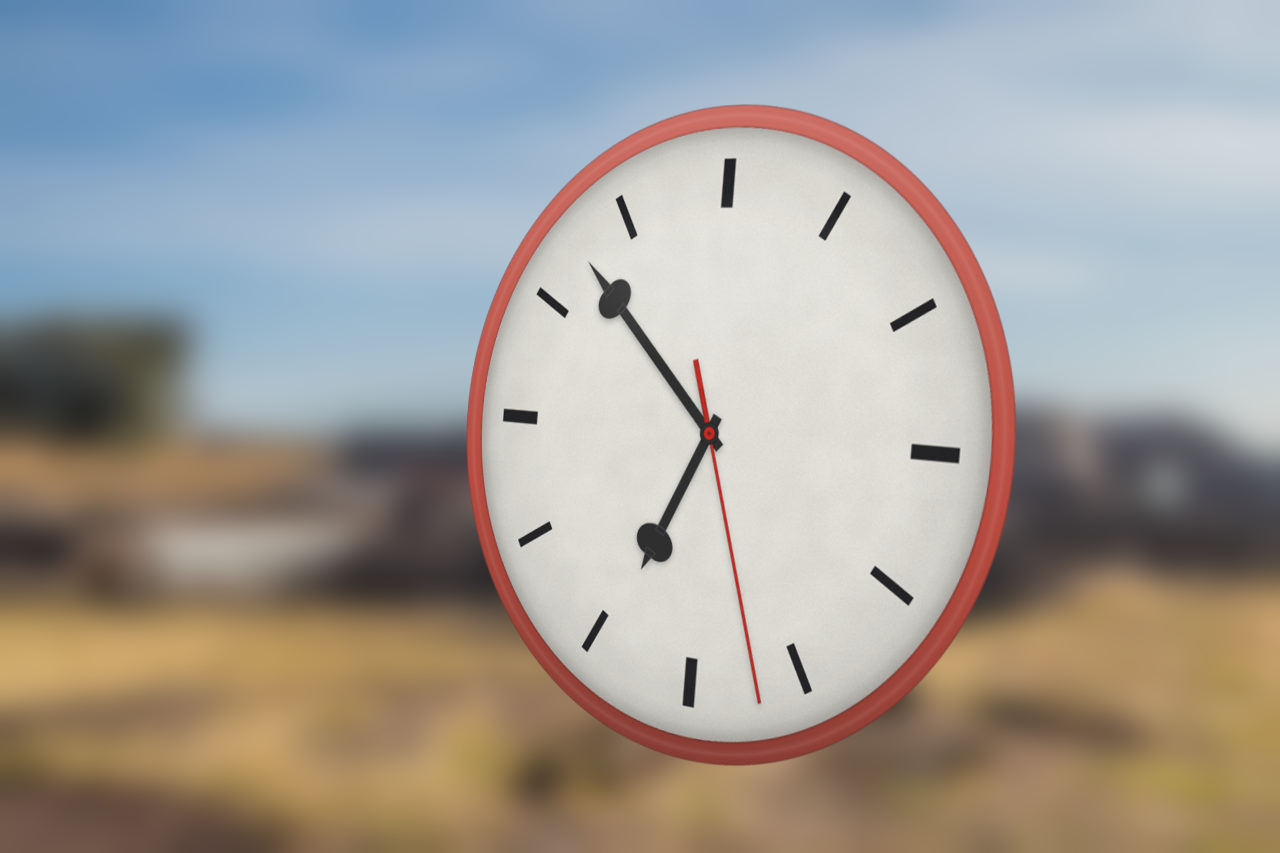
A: 6:52:27
